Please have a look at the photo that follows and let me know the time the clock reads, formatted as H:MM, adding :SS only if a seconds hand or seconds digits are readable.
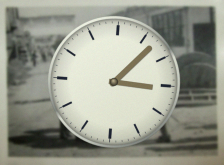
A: 3:07
